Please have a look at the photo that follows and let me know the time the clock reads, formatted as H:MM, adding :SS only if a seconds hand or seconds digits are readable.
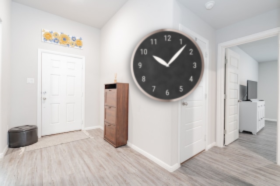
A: 10:07
